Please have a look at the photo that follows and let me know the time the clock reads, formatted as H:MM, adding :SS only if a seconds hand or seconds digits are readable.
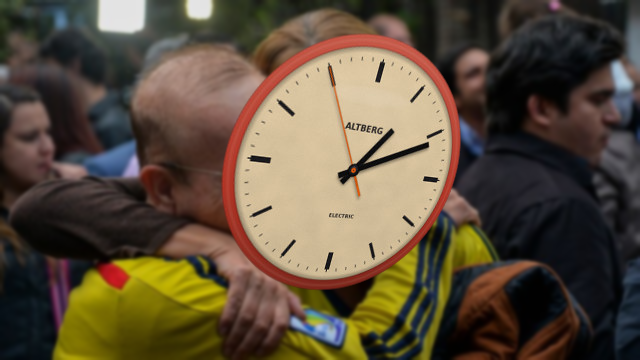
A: 1:10:55
